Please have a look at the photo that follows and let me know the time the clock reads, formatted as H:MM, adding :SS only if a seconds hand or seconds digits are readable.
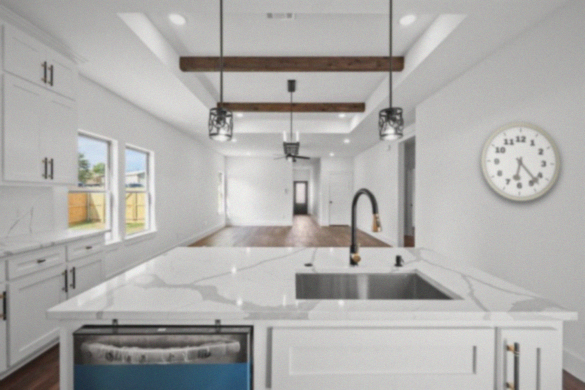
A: 6:23
